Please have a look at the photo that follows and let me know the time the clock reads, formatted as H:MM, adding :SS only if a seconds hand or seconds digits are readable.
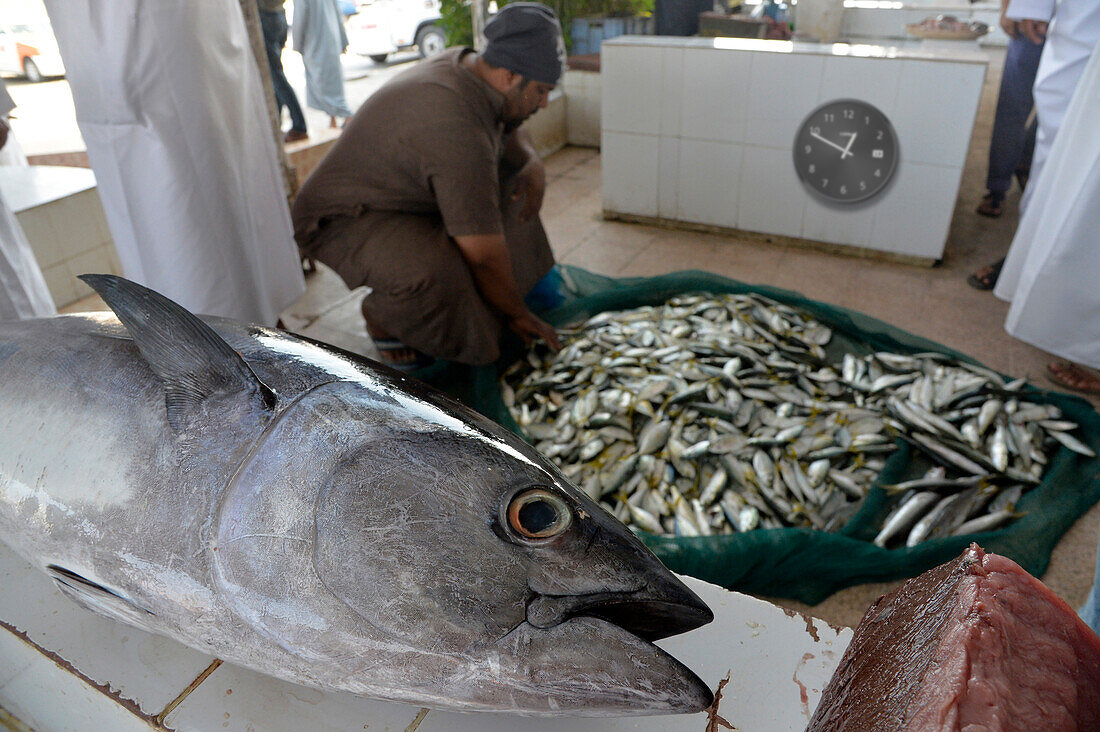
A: 12:49
